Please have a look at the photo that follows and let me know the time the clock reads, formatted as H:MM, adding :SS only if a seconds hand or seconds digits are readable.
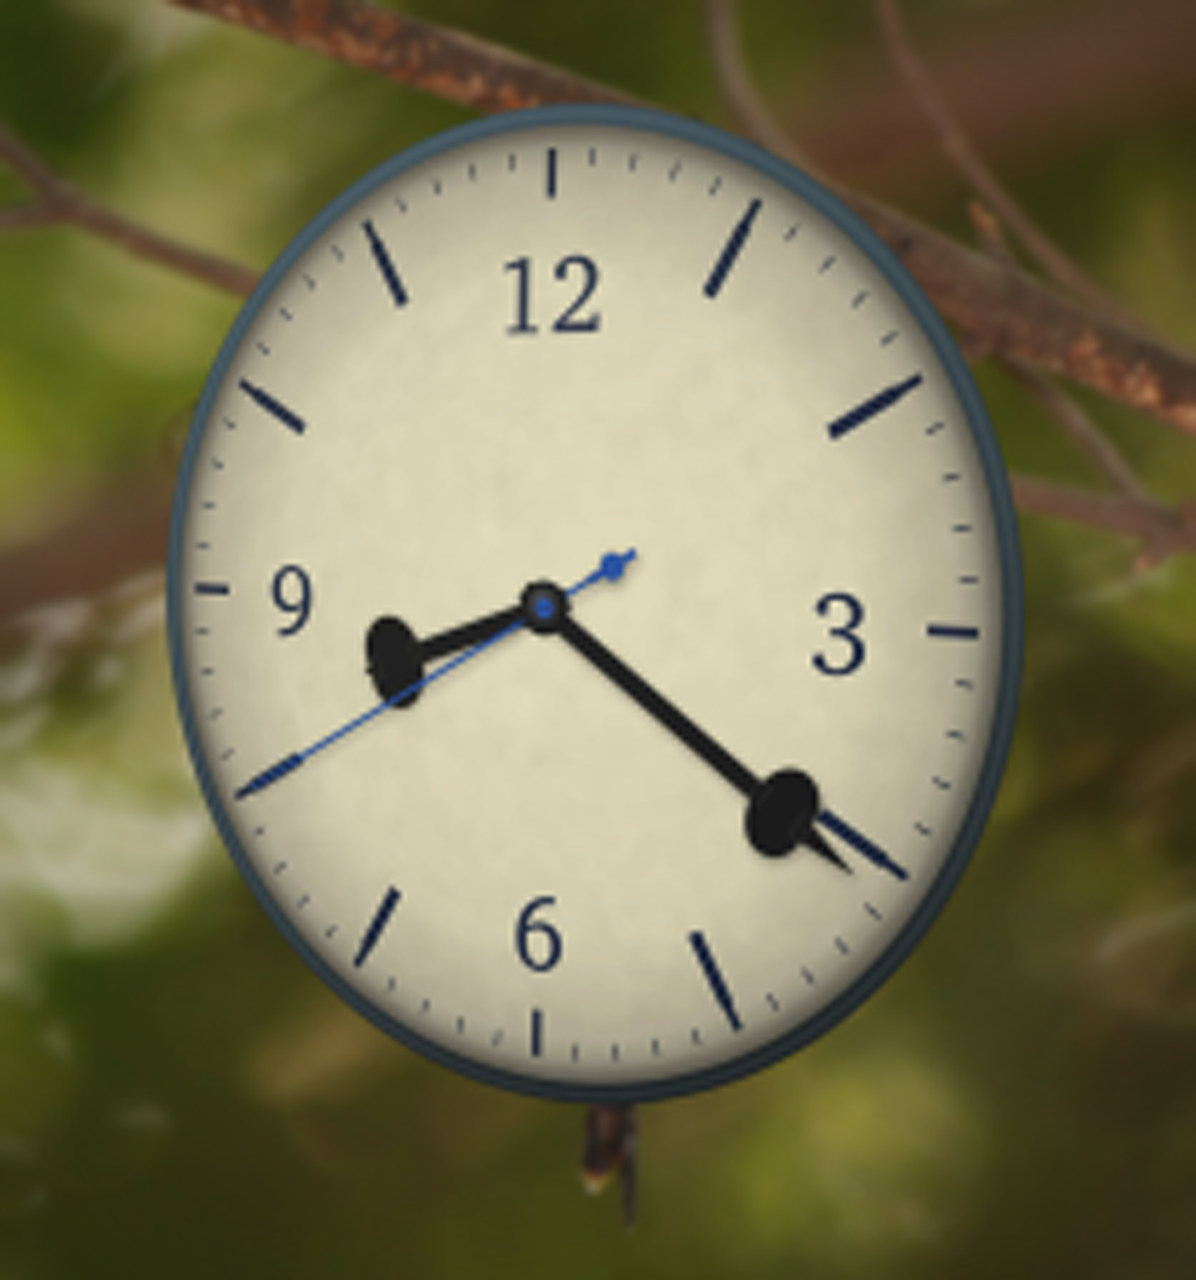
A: 8:20:40
